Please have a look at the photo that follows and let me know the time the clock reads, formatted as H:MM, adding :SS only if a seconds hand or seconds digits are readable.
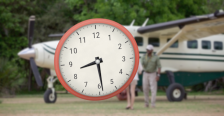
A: 8:29
